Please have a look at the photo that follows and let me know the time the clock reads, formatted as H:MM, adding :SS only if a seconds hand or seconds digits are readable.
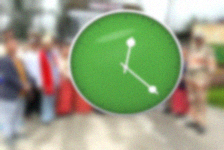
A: 12:22
